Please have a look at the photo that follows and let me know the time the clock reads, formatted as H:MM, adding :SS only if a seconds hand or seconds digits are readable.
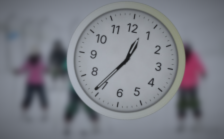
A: 12:36
